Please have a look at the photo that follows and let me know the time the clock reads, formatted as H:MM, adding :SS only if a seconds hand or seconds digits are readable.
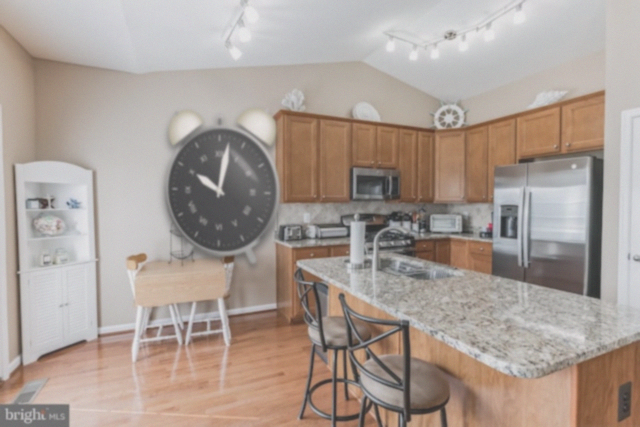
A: 10:02
